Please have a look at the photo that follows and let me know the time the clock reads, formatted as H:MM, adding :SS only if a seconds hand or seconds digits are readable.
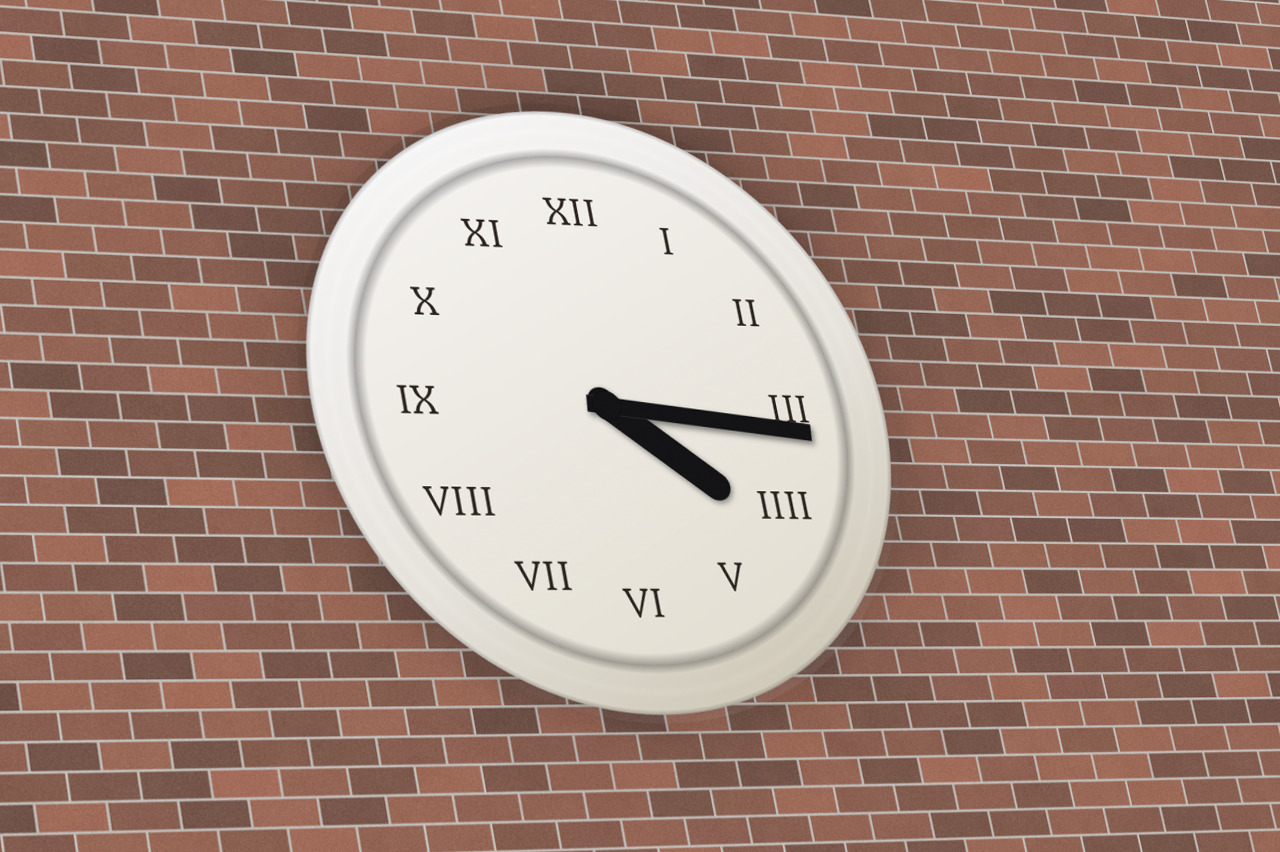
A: 4:16
